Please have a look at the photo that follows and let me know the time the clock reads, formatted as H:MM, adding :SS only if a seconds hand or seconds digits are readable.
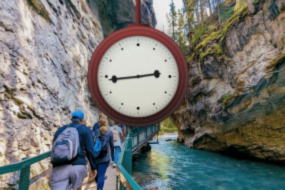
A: 2:44
